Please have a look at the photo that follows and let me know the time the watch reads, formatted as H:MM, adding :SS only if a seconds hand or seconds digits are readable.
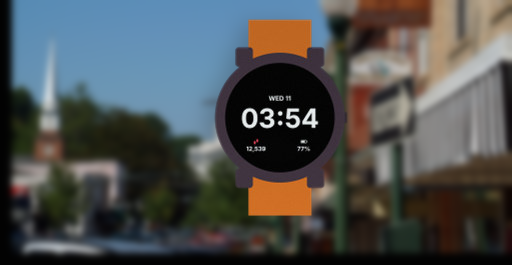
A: 3:54
